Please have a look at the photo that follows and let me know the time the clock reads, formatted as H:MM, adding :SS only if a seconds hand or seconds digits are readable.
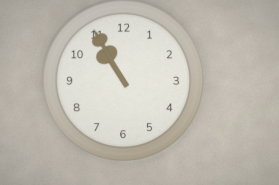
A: 10:55
